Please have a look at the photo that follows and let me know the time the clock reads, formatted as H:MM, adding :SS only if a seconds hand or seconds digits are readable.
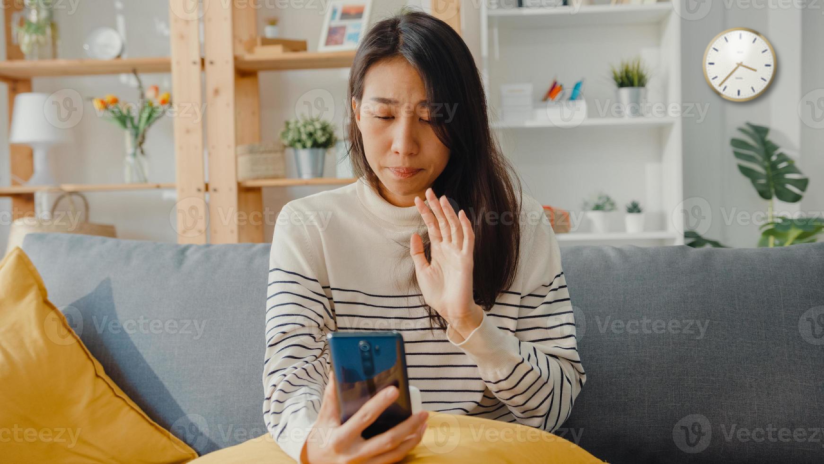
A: 3:37
